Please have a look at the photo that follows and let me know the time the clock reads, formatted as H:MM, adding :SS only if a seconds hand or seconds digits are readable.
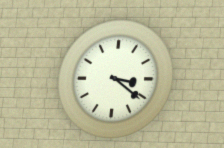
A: 3:21
